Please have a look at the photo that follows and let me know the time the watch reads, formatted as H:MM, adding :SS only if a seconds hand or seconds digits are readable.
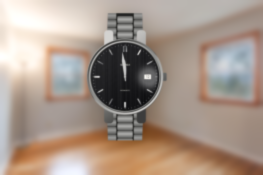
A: 11:59
